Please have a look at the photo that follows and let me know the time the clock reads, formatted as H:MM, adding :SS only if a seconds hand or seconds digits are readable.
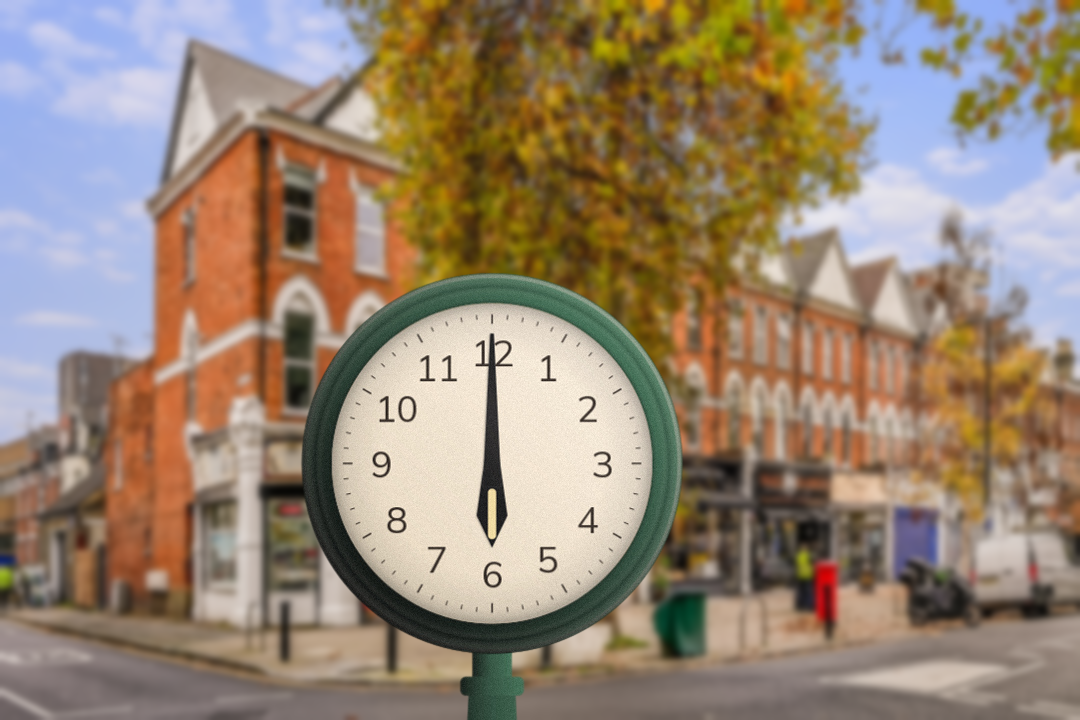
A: 6:00
